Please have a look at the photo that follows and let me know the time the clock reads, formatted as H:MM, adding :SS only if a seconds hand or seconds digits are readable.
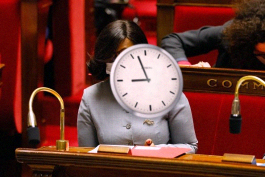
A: 8:57
